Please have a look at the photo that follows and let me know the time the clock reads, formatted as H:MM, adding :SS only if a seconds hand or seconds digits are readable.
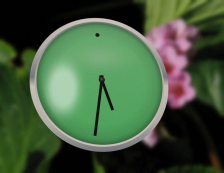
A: 5:32
